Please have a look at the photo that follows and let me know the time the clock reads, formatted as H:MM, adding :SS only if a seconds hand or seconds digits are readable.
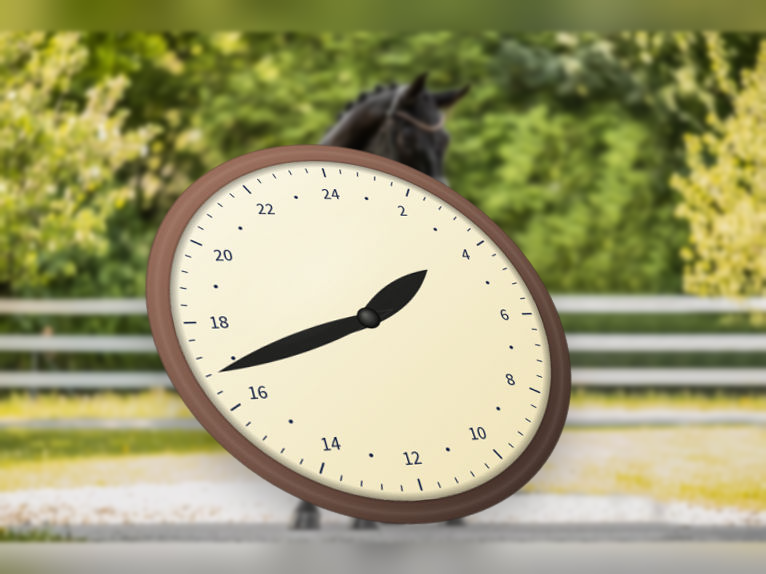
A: 3:42
